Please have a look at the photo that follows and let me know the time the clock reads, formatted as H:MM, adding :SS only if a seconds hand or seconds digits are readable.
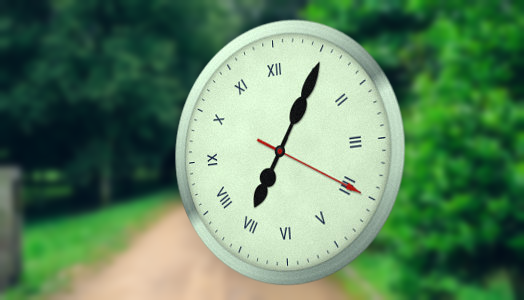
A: 7:05:20
